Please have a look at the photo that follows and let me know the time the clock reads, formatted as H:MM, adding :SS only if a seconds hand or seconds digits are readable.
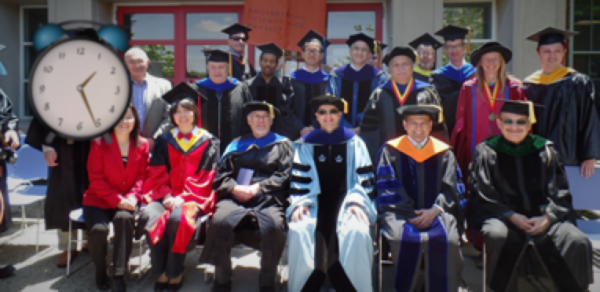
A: 1:26
